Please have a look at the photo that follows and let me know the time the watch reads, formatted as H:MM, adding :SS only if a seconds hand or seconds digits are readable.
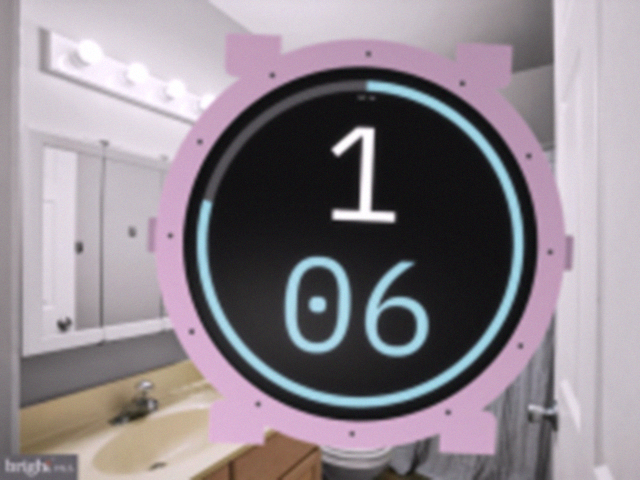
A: 1:06
